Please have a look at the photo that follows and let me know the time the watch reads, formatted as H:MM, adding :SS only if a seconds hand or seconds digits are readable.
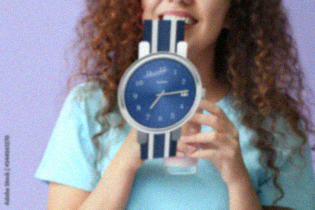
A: 7:14
